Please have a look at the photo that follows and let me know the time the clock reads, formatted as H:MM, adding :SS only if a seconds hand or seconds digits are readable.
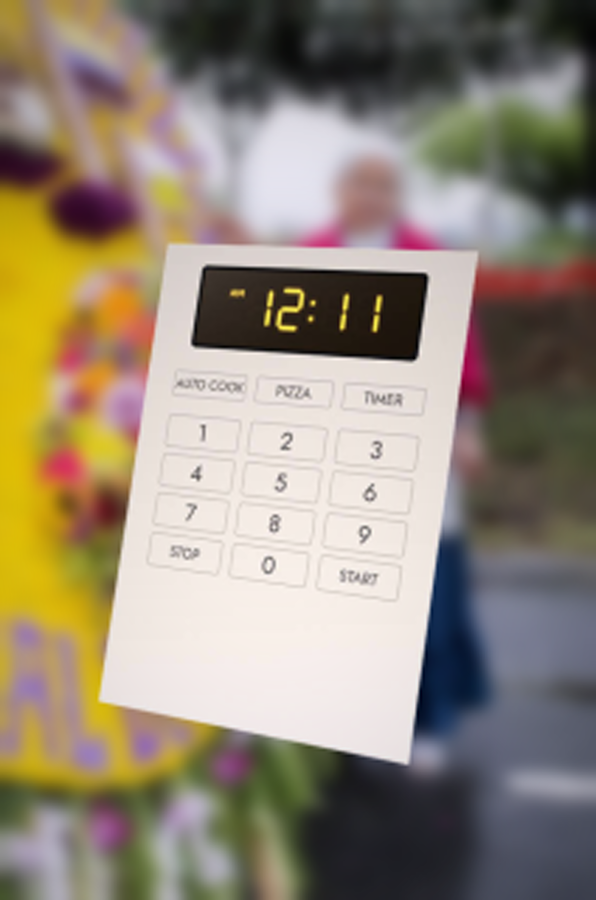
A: 12:11
